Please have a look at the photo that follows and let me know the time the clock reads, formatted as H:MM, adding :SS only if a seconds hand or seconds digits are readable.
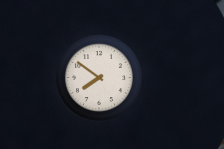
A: 7:51
